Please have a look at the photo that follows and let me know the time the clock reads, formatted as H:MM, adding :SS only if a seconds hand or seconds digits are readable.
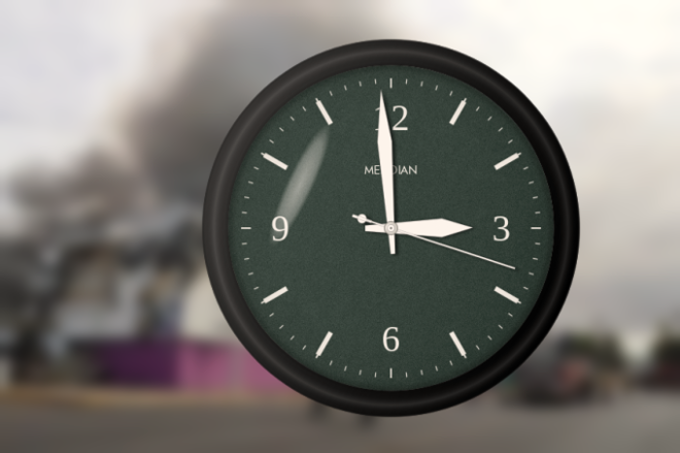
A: 2:59:18
